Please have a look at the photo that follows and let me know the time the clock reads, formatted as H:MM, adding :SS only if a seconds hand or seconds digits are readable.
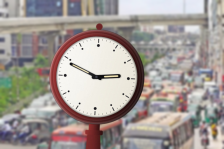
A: 2:49
